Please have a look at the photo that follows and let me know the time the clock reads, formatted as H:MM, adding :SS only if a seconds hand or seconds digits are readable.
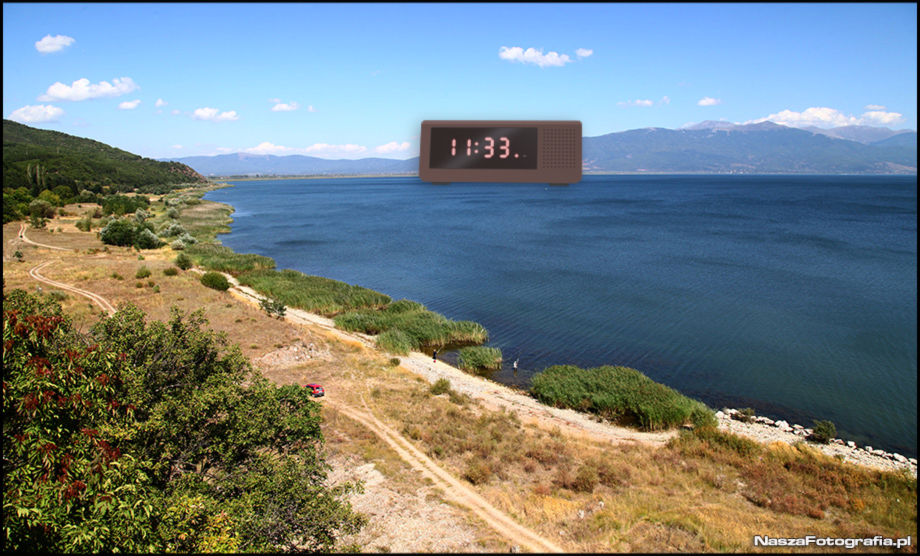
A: 11:33
